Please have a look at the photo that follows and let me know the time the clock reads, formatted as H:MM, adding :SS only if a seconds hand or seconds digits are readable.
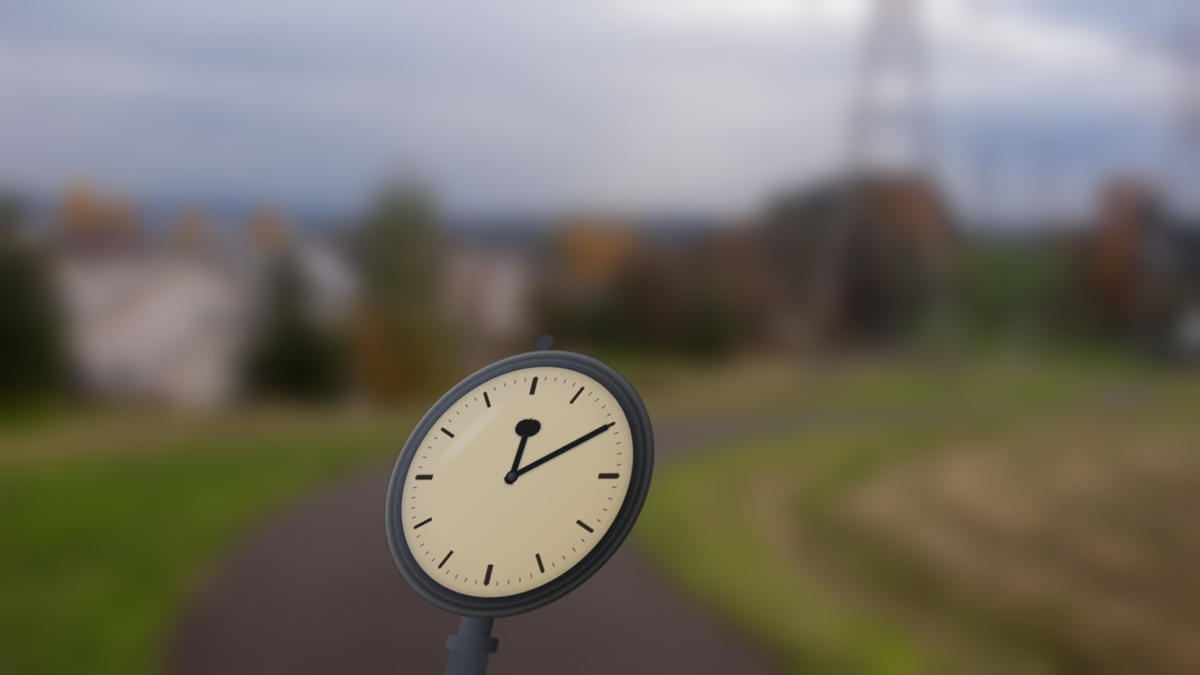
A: 12:10
